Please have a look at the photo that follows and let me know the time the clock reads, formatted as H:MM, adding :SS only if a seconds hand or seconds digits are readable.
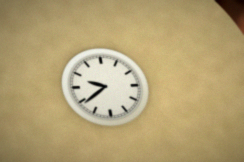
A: 9:39
